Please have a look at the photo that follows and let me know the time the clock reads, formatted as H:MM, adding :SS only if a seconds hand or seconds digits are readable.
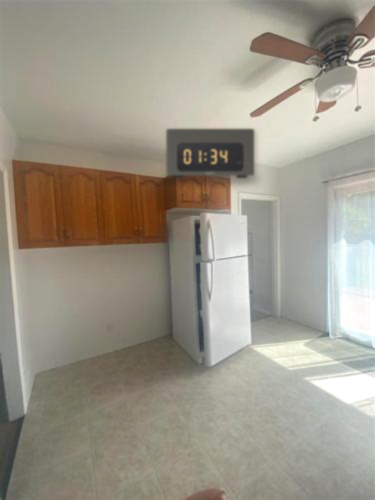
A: 1:34
